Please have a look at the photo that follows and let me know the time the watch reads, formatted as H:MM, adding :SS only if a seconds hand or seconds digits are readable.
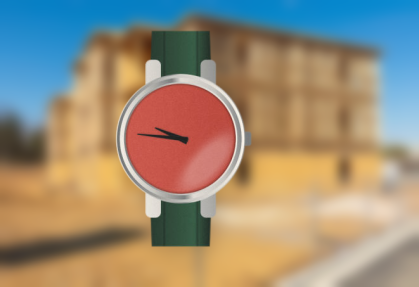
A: 9:46
